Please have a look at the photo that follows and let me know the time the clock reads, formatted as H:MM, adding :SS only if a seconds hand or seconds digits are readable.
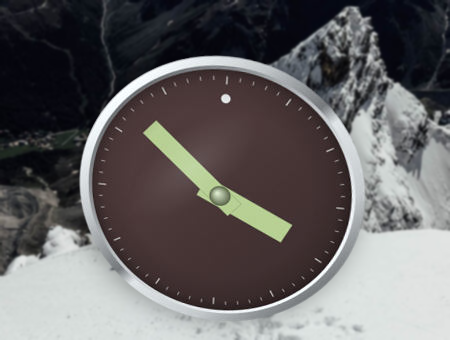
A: 3:52
